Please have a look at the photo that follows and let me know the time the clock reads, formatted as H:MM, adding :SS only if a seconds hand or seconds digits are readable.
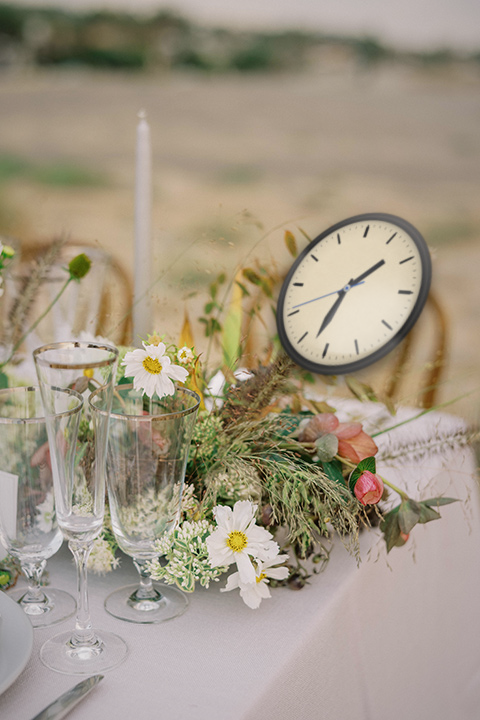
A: 1:32:41
